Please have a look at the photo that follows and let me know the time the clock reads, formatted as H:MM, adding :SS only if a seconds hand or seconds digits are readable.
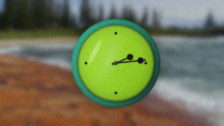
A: 2:14
